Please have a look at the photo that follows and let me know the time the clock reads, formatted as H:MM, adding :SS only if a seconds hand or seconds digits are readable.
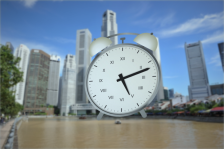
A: 5:12
